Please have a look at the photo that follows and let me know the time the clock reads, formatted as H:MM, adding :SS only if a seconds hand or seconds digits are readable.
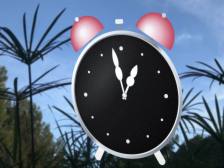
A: 12:58
